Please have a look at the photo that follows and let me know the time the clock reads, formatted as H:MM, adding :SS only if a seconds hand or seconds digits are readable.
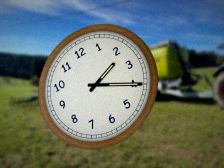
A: 2:20
